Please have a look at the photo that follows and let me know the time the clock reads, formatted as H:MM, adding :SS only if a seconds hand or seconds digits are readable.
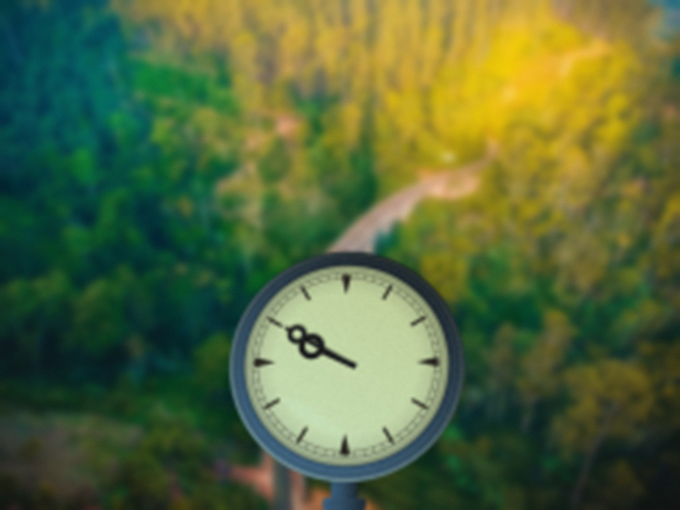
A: 9:50
